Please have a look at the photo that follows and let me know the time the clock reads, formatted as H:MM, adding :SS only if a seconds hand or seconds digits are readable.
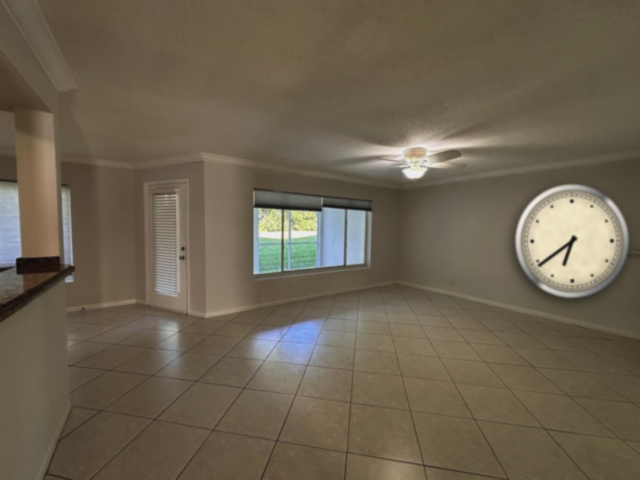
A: 6:39
